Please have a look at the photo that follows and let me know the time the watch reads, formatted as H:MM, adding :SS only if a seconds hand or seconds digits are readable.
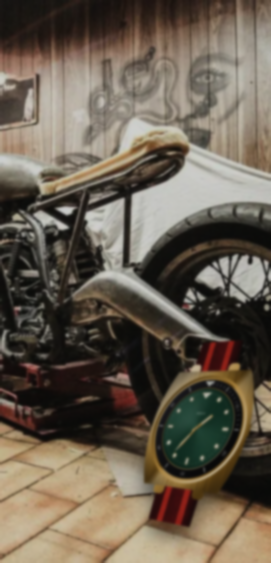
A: 1:36
